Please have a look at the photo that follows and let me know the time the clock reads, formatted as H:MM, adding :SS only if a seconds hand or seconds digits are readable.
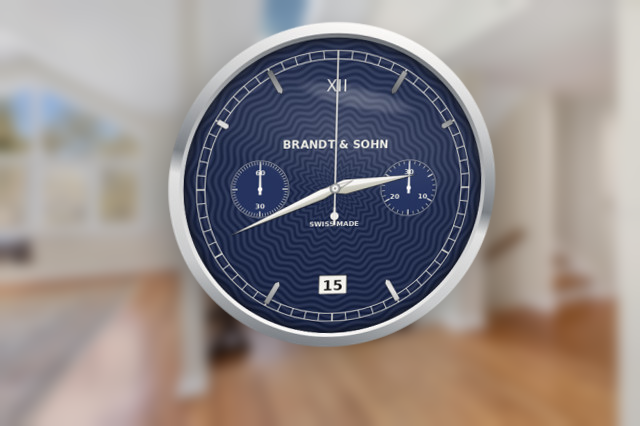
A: 2:41
